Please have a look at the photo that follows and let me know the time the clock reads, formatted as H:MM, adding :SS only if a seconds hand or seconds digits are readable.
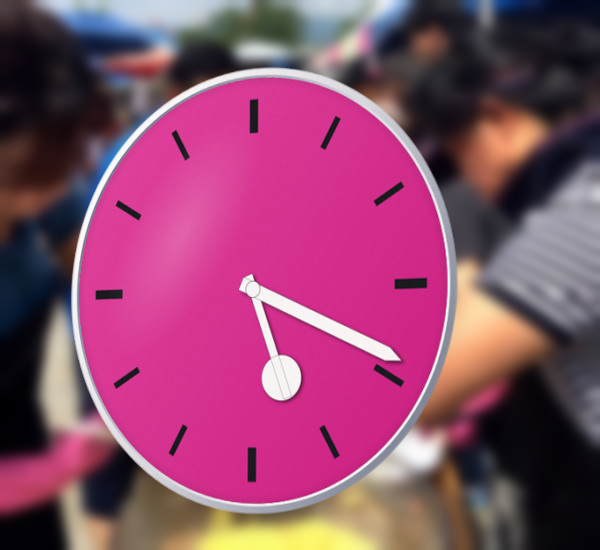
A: 5:19
